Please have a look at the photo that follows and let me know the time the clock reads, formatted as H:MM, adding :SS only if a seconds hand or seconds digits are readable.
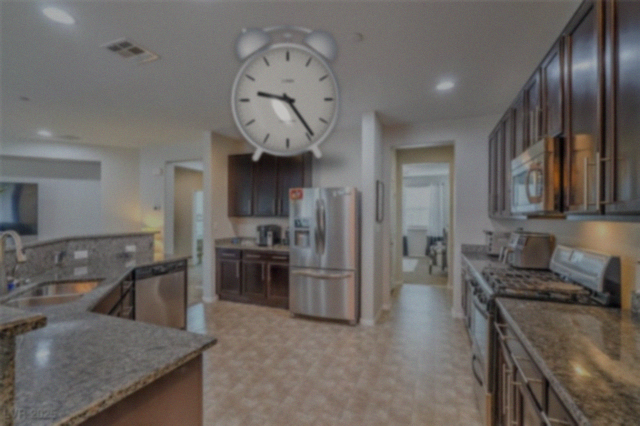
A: 9:24
